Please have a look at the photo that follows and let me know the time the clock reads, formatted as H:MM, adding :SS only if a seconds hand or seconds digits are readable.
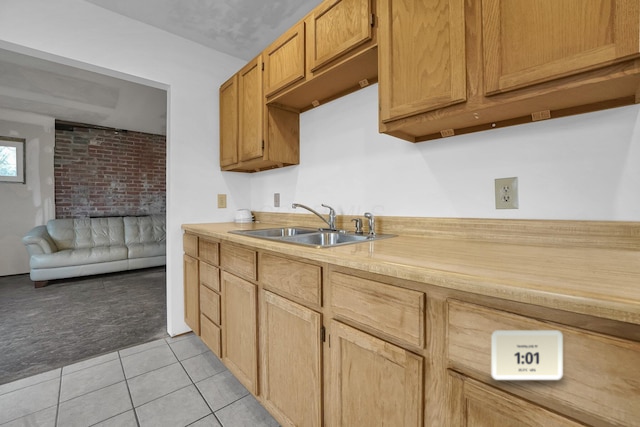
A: 1:01
